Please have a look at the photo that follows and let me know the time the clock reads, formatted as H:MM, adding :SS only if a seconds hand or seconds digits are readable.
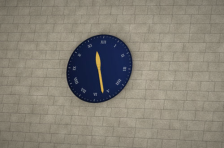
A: 11:27
